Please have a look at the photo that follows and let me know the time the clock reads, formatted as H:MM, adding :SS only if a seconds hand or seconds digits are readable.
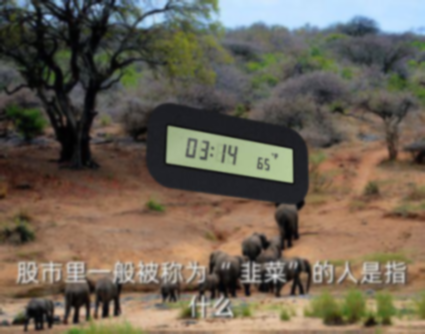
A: 3:14
